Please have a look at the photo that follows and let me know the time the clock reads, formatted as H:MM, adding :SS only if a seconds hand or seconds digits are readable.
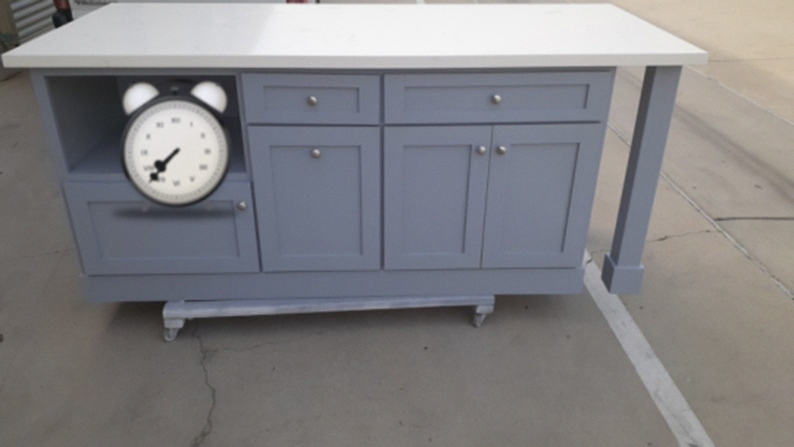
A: 7:37
